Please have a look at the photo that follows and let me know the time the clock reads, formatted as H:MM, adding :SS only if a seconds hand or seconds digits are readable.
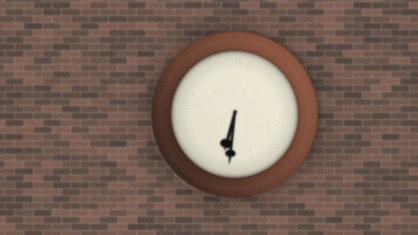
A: 6:31
